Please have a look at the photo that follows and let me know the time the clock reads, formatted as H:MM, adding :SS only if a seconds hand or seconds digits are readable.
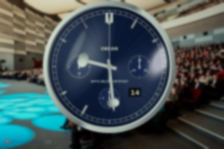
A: 9:29
